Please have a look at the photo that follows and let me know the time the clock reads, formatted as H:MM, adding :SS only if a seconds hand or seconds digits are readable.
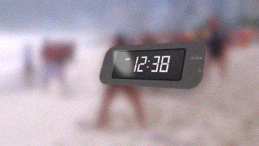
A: 12:38
